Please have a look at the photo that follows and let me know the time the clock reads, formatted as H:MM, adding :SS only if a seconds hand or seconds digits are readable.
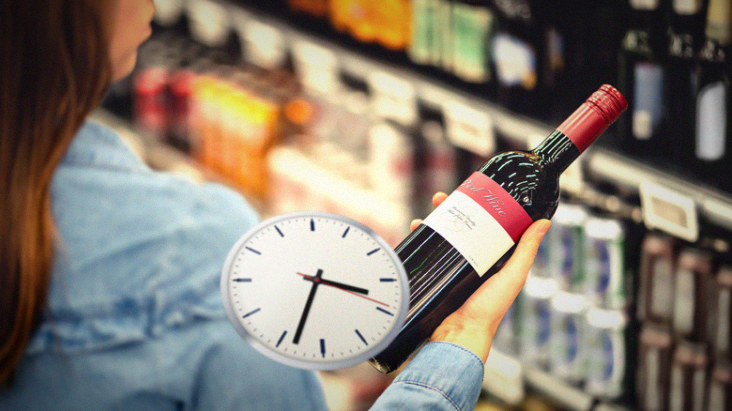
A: 3:33:19
